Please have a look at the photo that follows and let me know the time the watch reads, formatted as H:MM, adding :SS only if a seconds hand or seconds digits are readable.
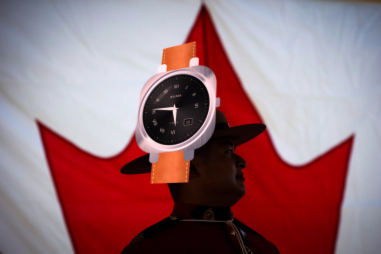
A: 5:46
